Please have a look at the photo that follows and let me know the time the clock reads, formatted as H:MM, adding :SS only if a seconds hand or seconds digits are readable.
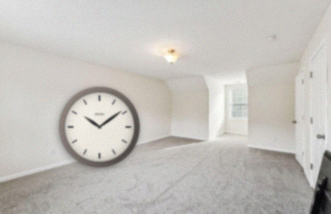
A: 10:09
